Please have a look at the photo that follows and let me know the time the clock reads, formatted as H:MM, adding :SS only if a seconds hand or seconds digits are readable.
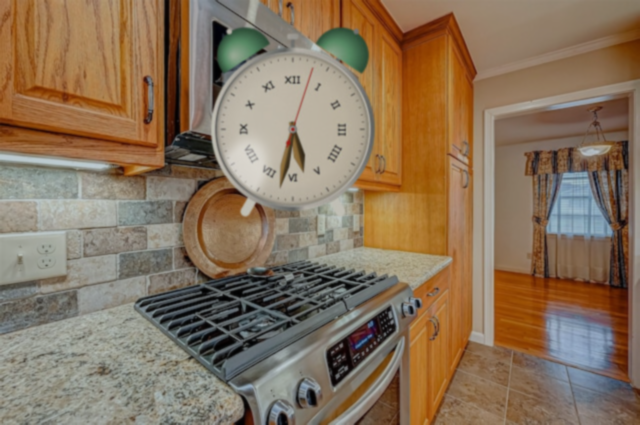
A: 5:32:03
